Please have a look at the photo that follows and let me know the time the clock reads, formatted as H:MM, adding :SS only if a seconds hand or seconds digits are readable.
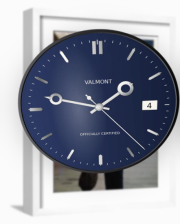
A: 1:47:23
